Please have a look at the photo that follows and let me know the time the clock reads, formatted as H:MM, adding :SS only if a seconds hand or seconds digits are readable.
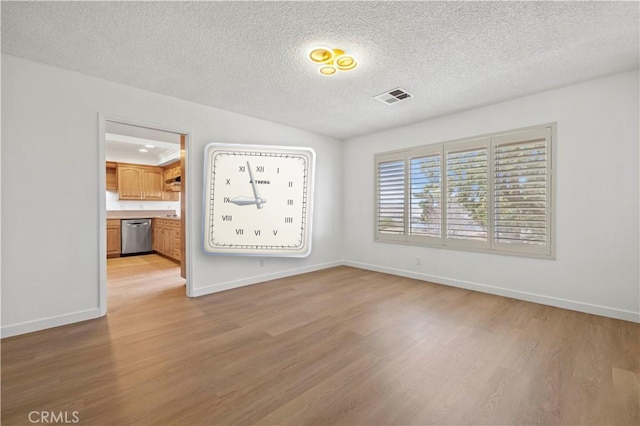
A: 8:57
